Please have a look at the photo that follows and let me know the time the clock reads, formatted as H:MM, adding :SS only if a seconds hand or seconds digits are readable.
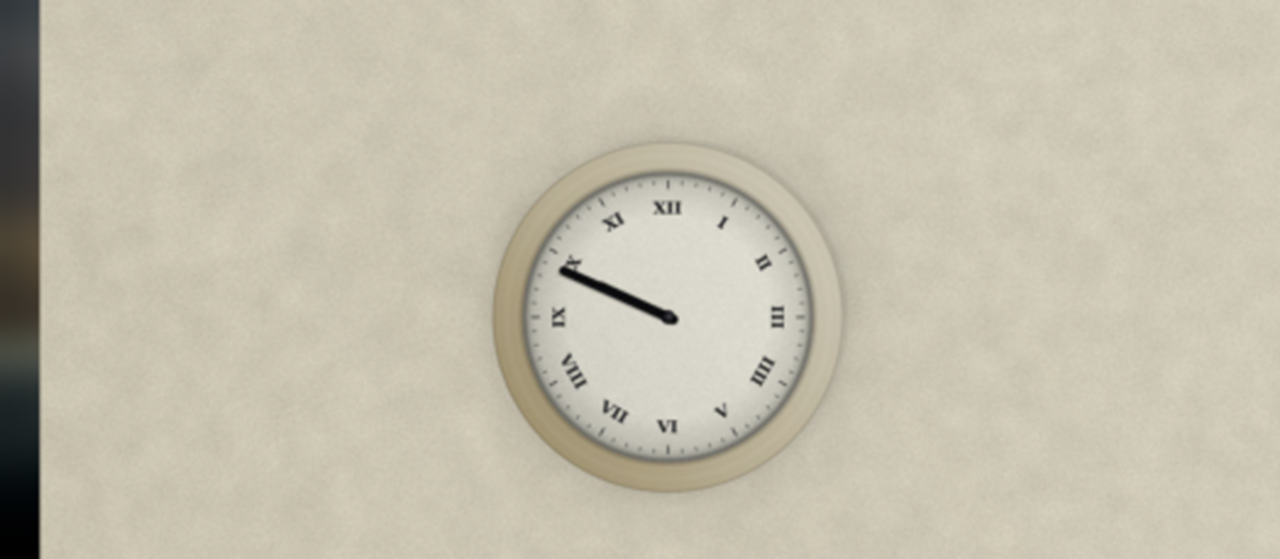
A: 9:49
